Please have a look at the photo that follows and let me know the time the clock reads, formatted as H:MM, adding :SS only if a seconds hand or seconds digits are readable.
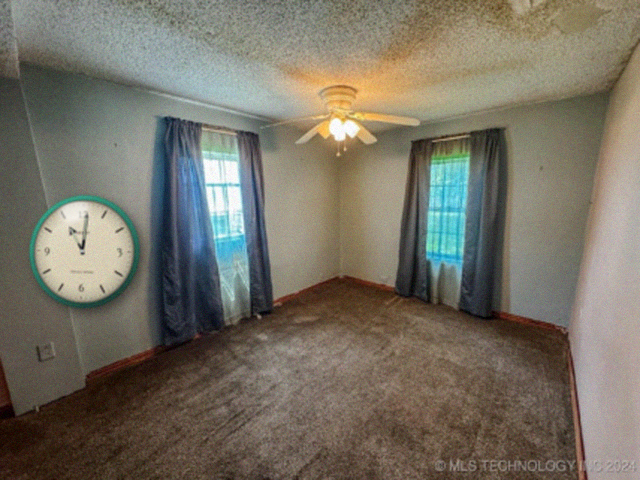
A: 11:01
